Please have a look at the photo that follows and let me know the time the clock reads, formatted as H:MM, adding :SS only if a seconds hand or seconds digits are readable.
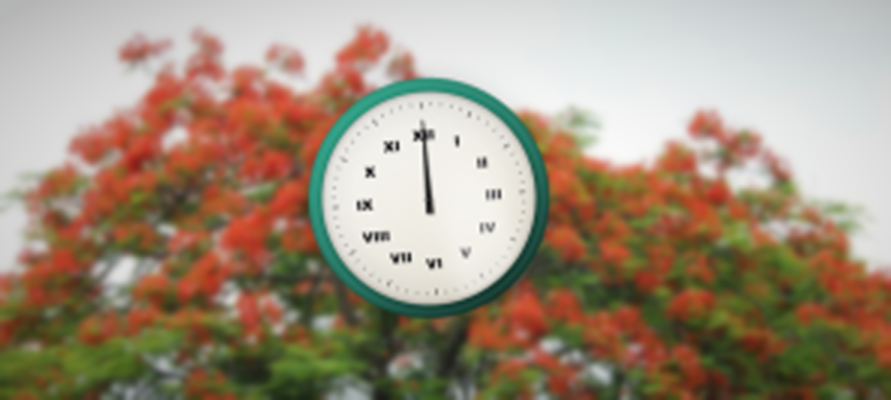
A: 12:00
